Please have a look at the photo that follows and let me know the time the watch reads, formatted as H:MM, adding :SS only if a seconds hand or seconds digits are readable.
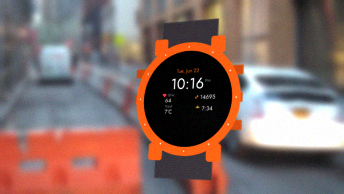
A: 10:16
